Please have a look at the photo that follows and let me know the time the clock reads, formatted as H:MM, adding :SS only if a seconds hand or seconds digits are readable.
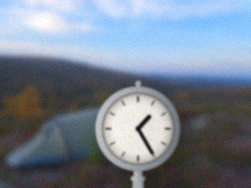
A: 1:25
